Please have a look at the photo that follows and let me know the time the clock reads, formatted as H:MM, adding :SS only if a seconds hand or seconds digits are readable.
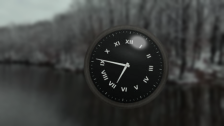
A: 6:46
